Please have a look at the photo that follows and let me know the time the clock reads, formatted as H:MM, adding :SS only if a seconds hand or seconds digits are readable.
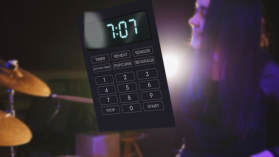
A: 7:07
